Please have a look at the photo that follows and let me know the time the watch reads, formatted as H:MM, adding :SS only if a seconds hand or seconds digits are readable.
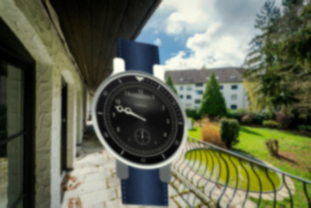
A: 9:48
